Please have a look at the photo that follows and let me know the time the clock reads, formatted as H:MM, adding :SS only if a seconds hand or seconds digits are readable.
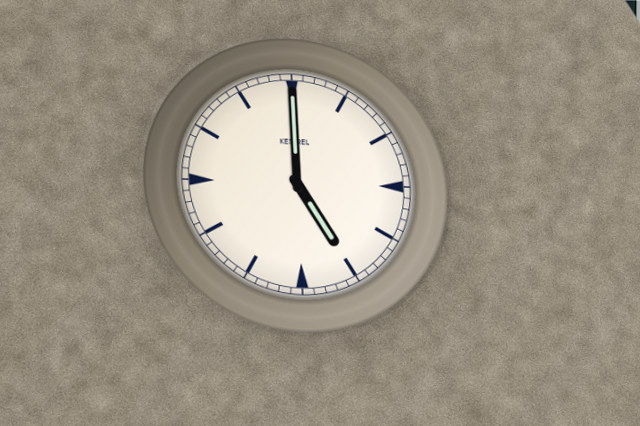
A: 5:00
